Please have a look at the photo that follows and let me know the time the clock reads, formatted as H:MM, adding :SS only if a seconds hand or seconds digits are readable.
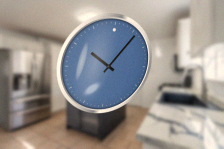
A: 10:06
